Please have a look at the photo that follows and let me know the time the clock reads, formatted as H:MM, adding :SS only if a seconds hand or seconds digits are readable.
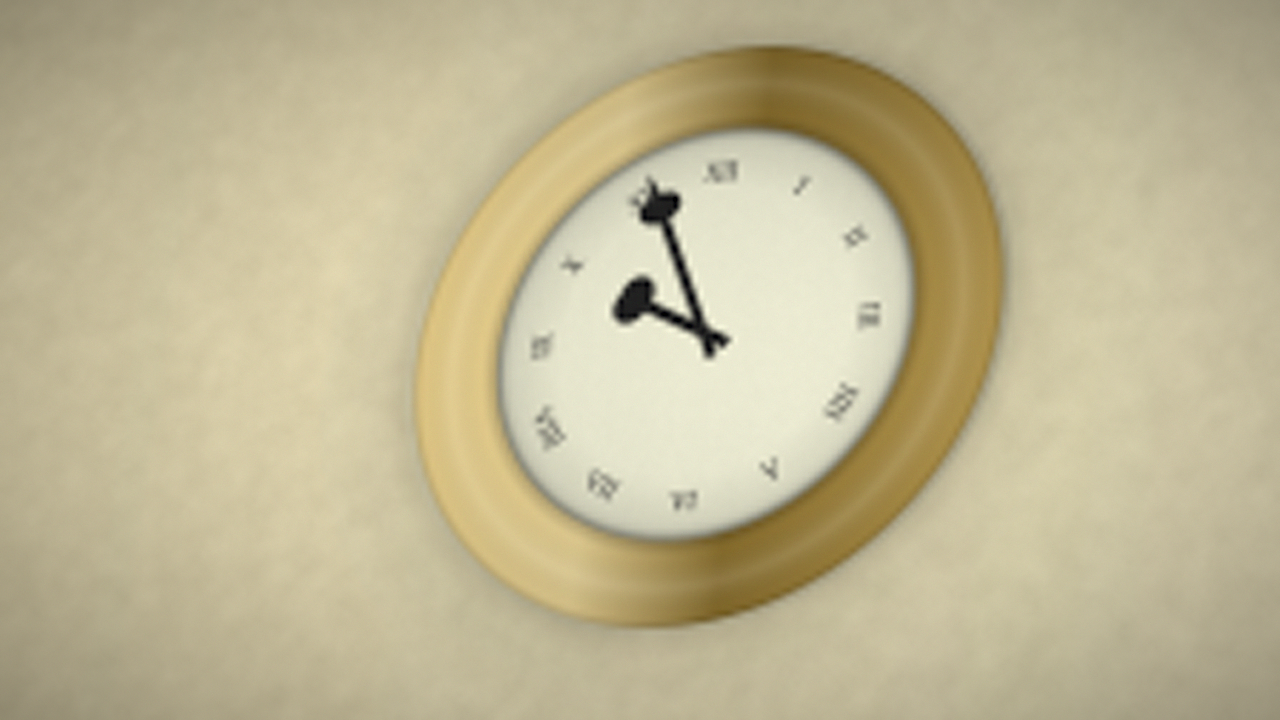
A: 9:56
